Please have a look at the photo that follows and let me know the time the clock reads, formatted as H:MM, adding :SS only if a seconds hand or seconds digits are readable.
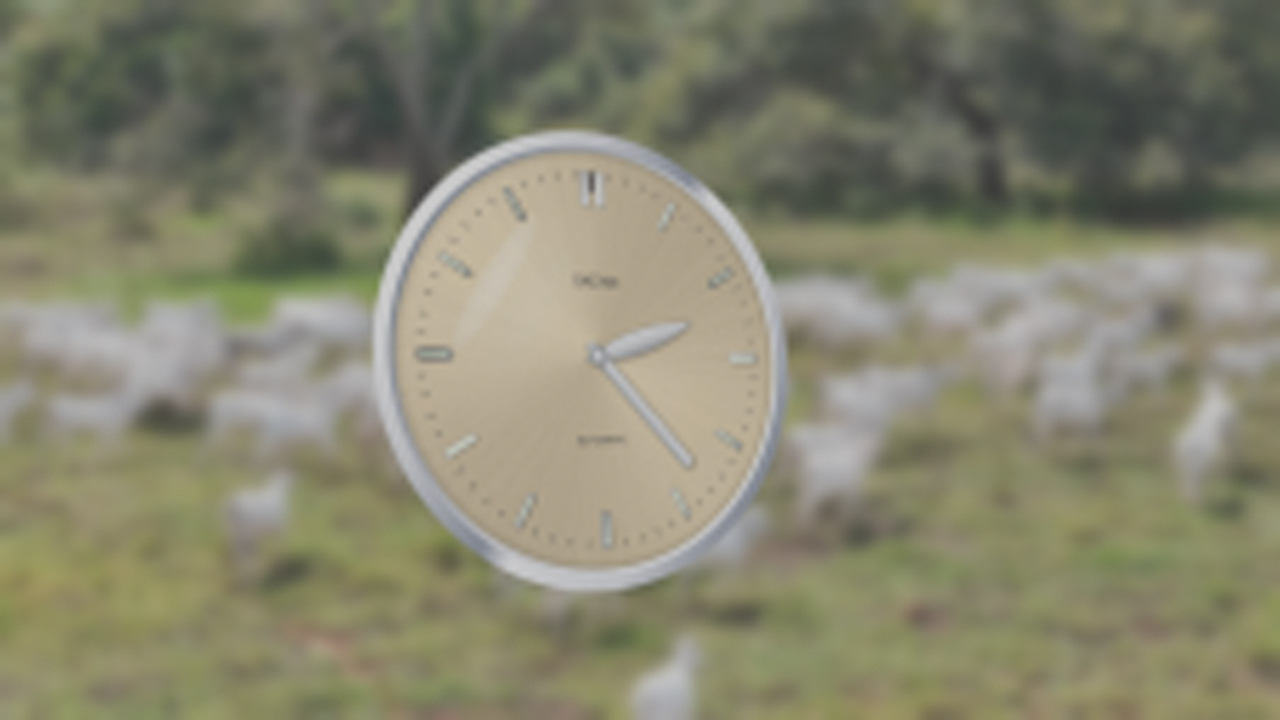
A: 2:23
